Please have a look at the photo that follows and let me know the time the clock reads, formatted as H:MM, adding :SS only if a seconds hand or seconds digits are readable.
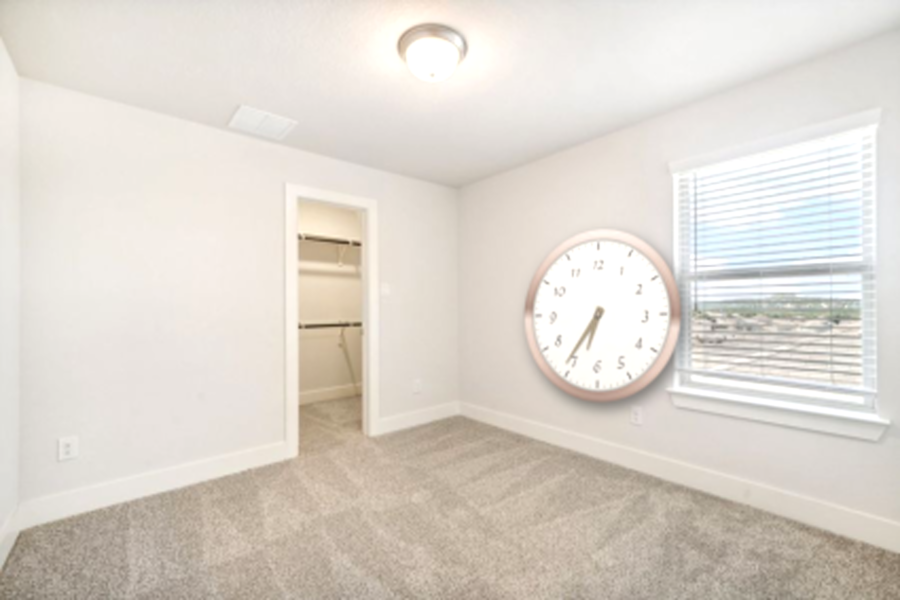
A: 6:36
